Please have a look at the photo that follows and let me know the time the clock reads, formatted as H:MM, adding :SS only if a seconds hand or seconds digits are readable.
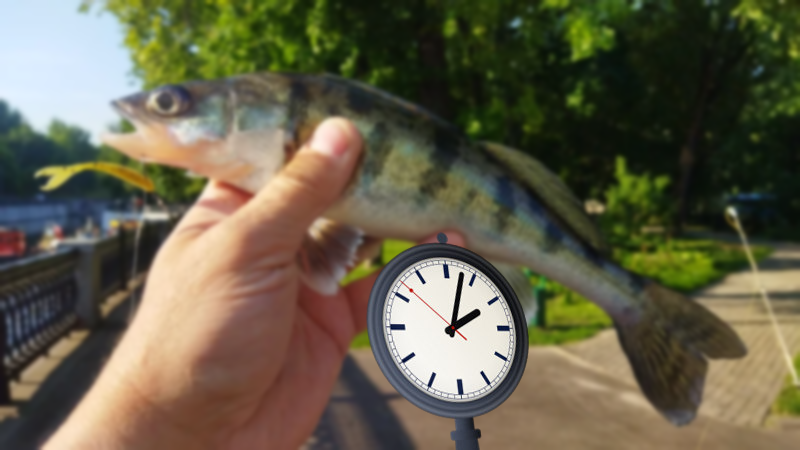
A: 2:02:52
